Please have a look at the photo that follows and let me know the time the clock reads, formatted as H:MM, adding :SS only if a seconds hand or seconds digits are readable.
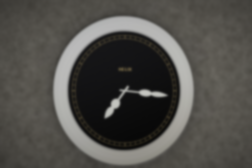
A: 7:16
